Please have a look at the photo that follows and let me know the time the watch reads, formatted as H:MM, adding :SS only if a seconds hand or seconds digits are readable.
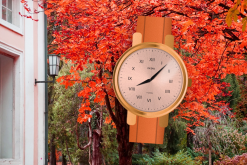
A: 8:07
